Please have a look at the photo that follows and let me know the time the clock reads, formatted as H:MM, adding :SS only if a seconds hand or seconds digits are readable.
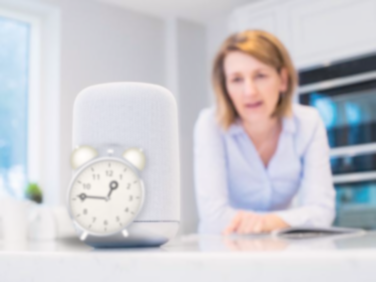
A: 12:46
